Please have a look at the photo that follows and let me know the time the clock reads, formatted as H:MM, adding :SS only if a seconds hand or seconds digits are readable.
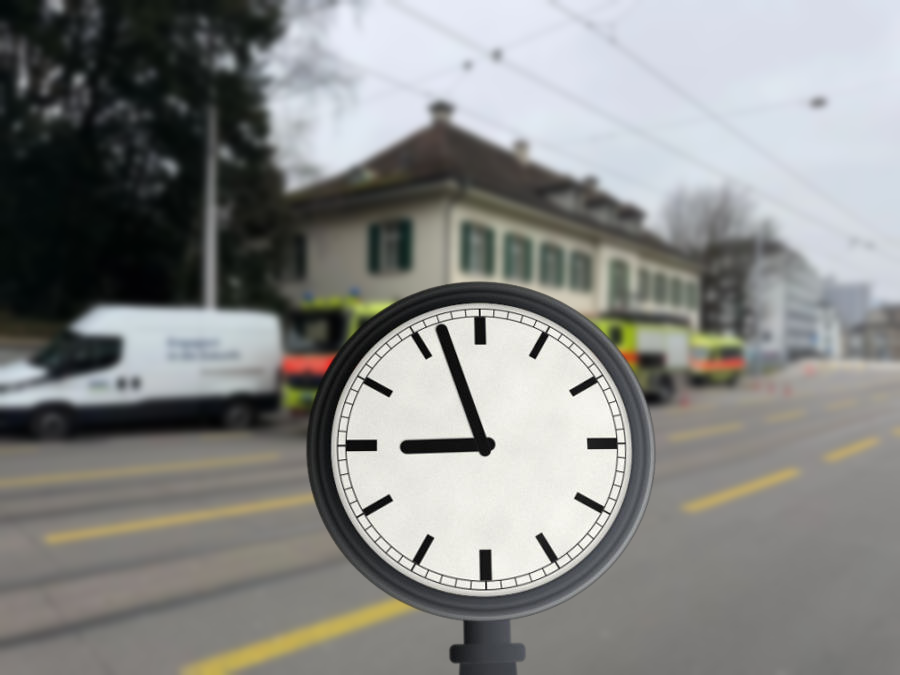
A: 8:57
